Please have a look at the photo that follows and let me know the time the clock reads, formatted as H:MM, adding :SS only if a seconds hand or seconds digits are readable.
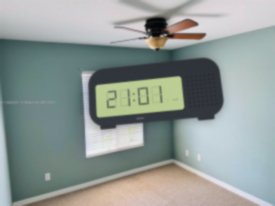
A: 21:01
